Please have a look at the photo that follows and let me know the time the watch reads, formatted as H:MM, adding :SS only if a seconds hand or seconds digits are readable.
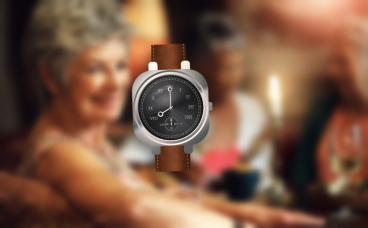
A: 8:00
